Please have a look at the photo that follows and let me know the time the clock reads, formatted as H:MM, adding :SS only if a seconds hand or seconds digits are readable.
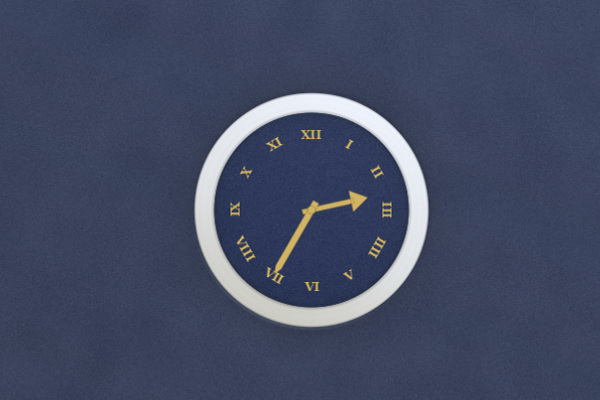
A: 2:35
